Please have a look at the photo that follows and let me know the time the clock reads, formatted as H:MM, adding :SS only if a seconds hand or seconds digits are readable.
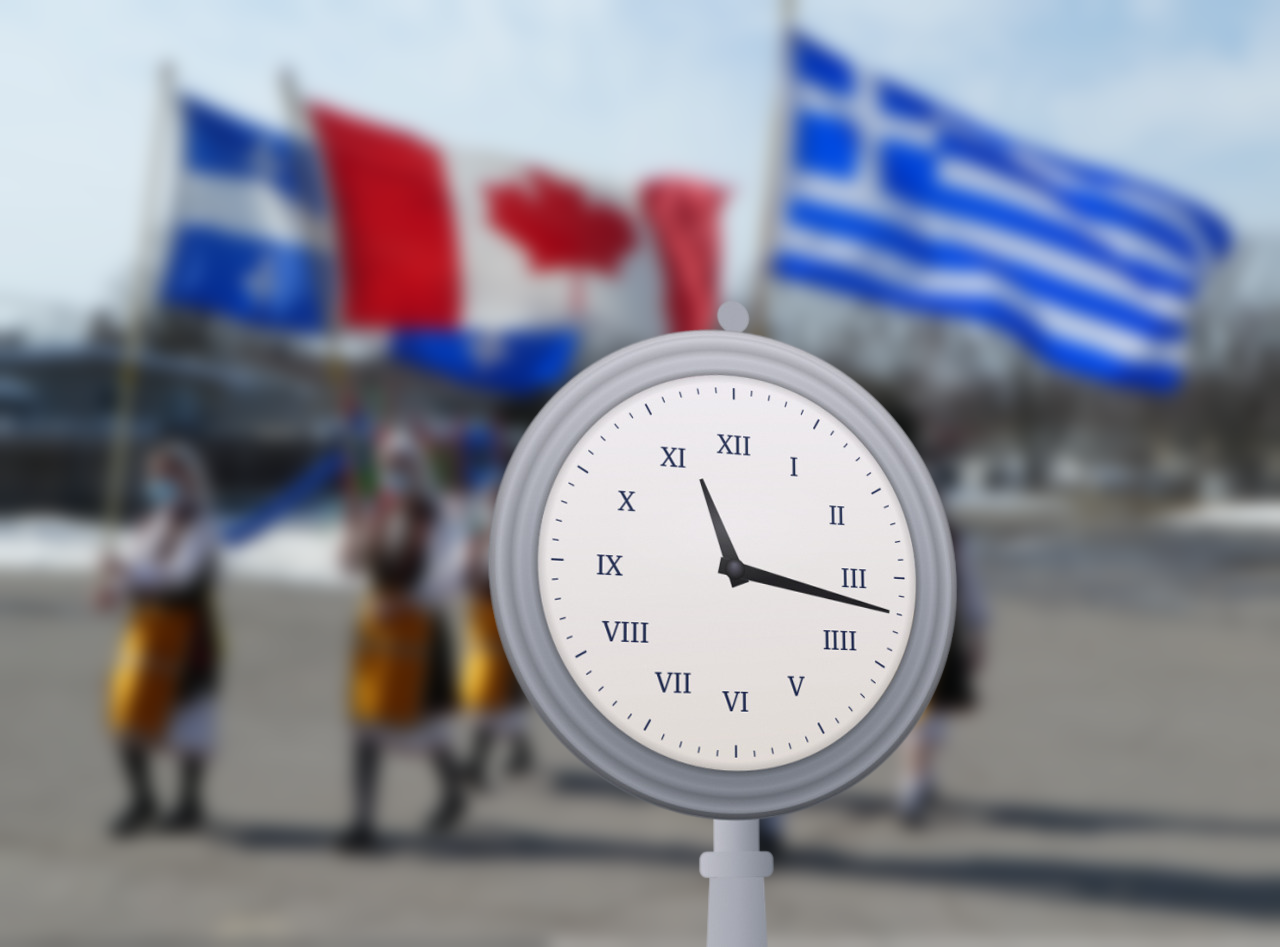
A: 11:17
